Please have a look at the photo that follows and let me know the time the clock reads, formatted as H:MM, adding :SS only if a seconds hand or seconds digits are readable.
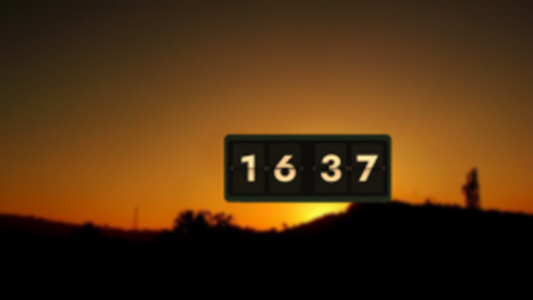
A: 16:37
